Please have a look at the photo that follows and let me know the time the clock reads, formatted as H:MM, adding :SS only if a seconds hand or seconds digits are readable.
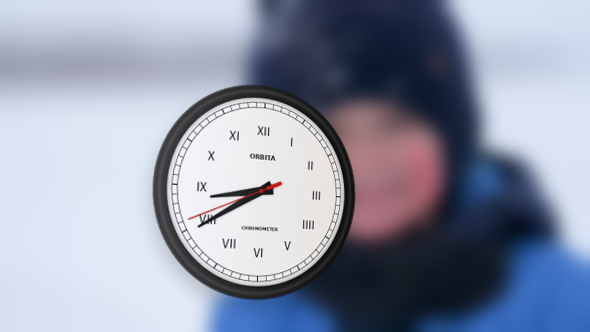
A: 8:39:41
